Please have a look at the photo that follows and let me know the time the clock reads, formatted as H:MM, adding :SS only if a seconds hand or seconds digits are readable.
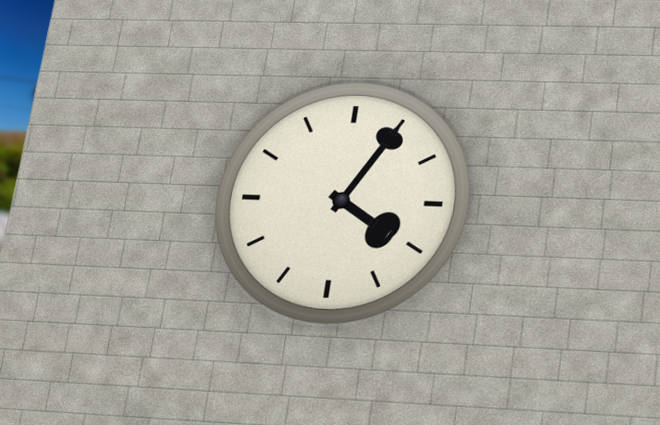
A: 4:05
